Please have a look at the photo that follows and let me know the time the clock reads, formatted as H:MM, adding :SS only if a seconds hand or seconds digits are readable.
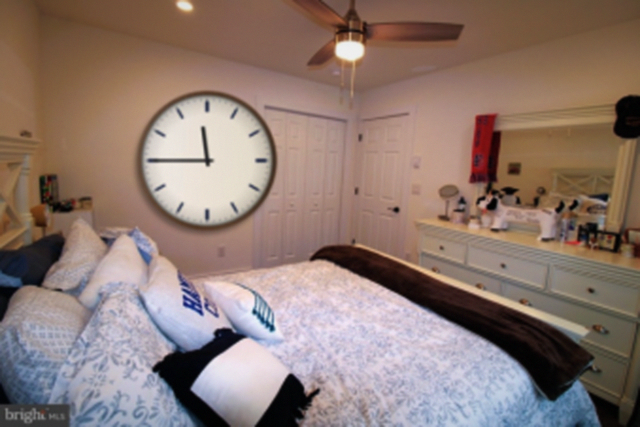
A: 11:45
